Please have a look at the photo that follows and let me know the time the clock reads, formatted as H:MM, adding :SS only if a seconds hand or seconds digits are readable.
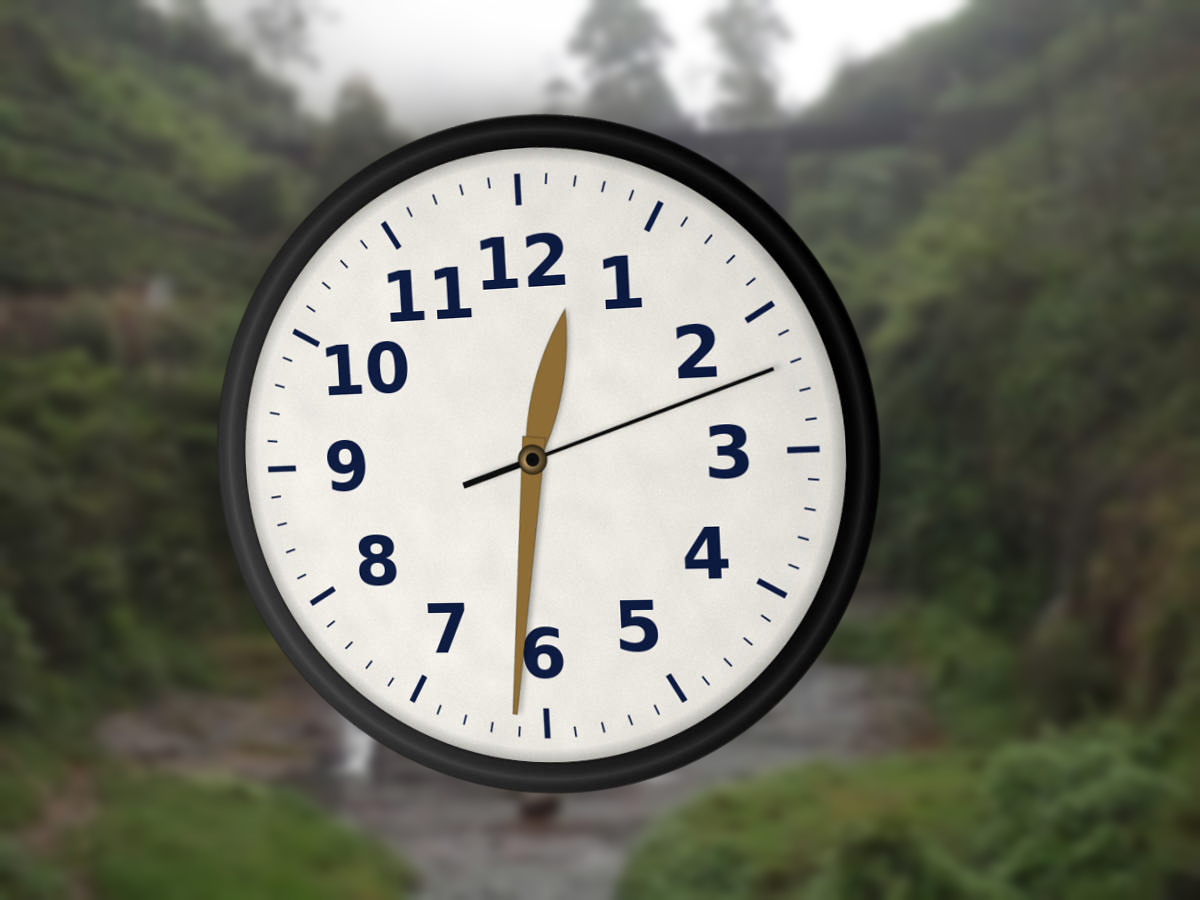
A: 12:31:12
